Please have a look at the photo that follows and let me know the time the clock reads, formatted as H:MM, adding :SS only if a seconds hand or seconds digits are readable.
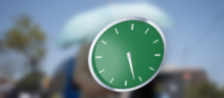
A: 5:27
